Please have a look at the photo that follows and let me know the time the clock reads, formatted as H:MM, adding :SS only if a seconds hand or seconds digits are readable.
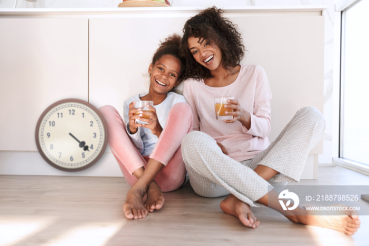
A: 4:22
